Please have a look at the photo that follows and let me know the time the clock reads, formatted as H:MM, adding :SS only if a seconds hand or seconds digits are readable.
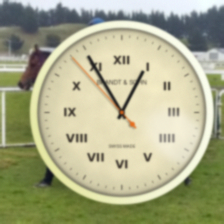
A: 12:54:53
